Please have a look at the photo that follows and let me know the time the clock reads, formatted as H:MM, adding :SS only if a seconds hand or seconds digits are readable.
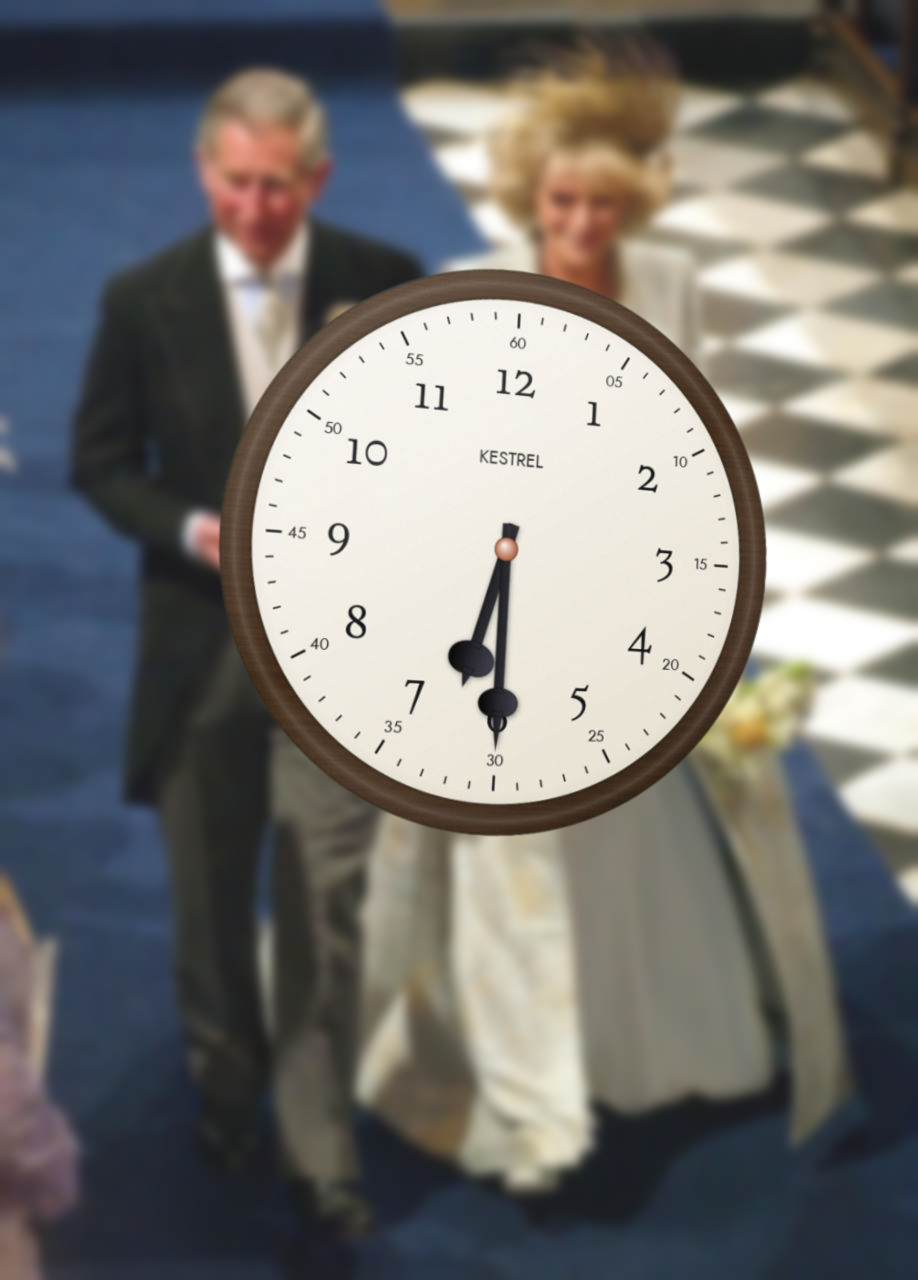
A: 6:30
